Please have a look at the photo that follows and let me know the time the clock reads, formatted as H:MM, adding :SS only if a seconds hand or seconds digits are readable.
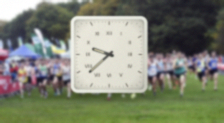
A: 9:38
